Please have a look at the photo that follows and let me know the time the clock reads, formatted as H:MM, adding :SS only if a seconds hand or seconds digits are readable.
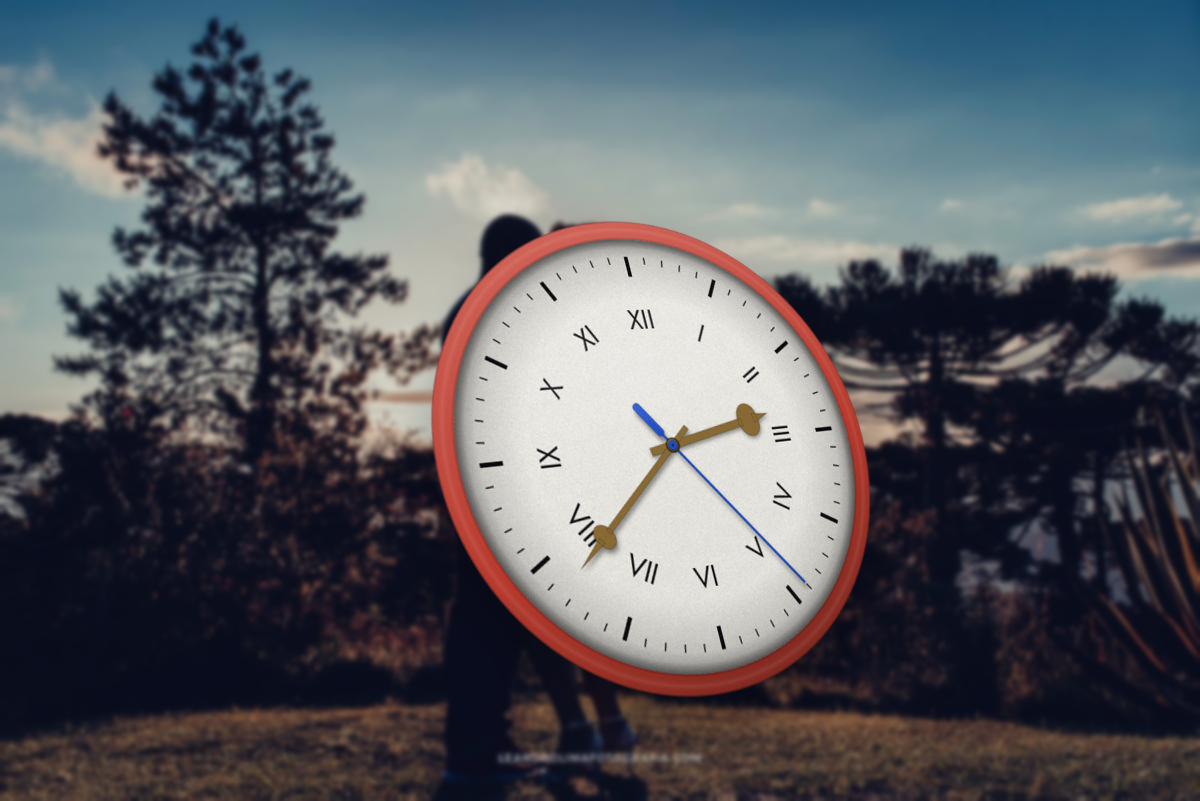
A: 2:38:24
